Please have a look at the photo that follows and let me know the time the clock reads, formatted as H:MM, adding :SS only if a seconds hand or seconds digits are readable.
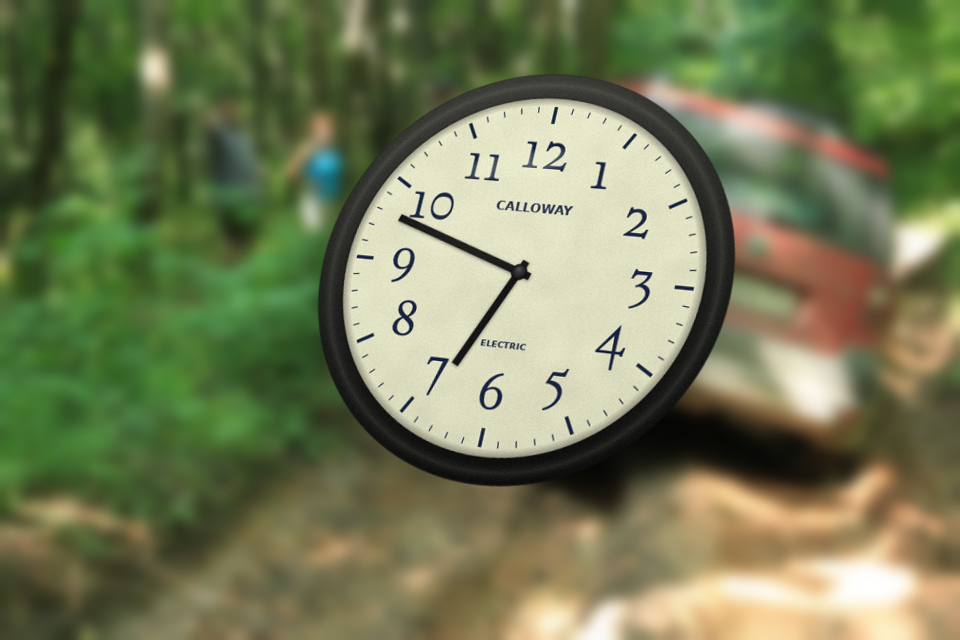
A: 6:48
